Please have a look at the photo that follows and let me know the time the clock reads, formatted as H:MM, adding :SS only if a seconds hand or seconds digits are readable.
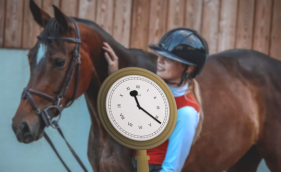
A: 11:21
